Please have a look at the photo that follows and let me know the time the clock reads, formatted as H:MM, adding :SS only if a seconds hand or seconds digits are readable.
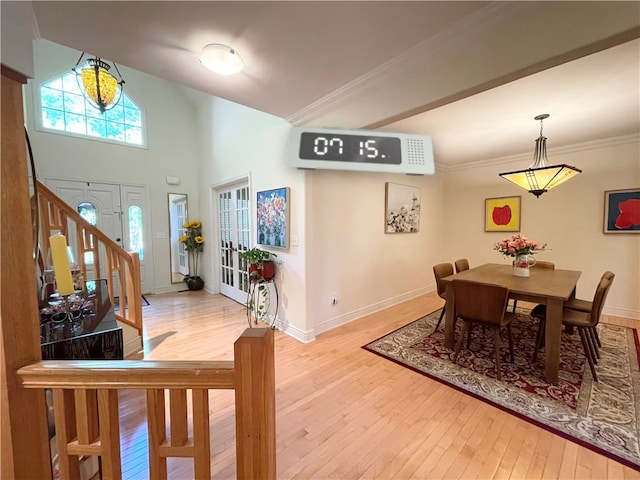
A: 7:15
